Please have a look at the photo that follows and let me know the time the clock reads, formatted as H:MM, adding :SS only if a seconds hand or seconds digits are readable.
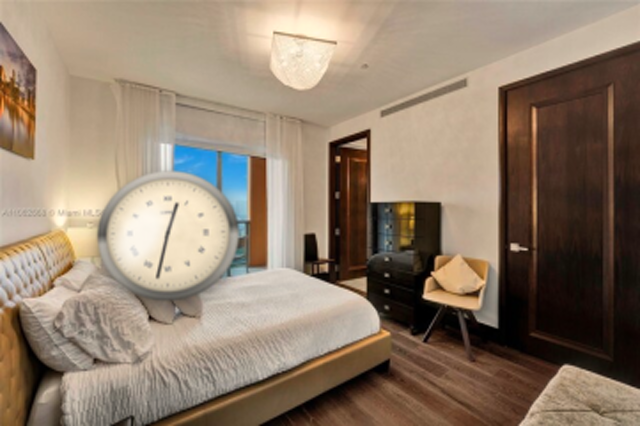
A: 12:32
